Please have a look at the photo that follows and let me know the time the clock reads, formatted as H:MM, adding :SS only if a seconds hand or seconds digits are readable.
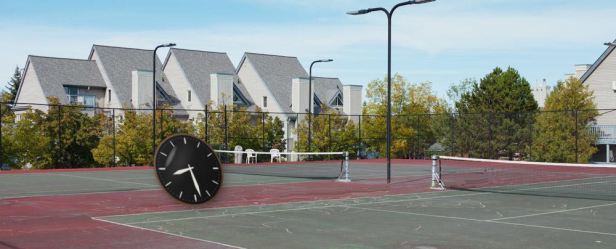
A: 8:28
